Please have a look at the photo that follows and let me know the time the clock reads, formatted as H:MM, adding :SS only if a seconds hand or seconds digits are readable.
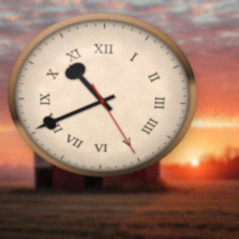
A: 10:40:25
